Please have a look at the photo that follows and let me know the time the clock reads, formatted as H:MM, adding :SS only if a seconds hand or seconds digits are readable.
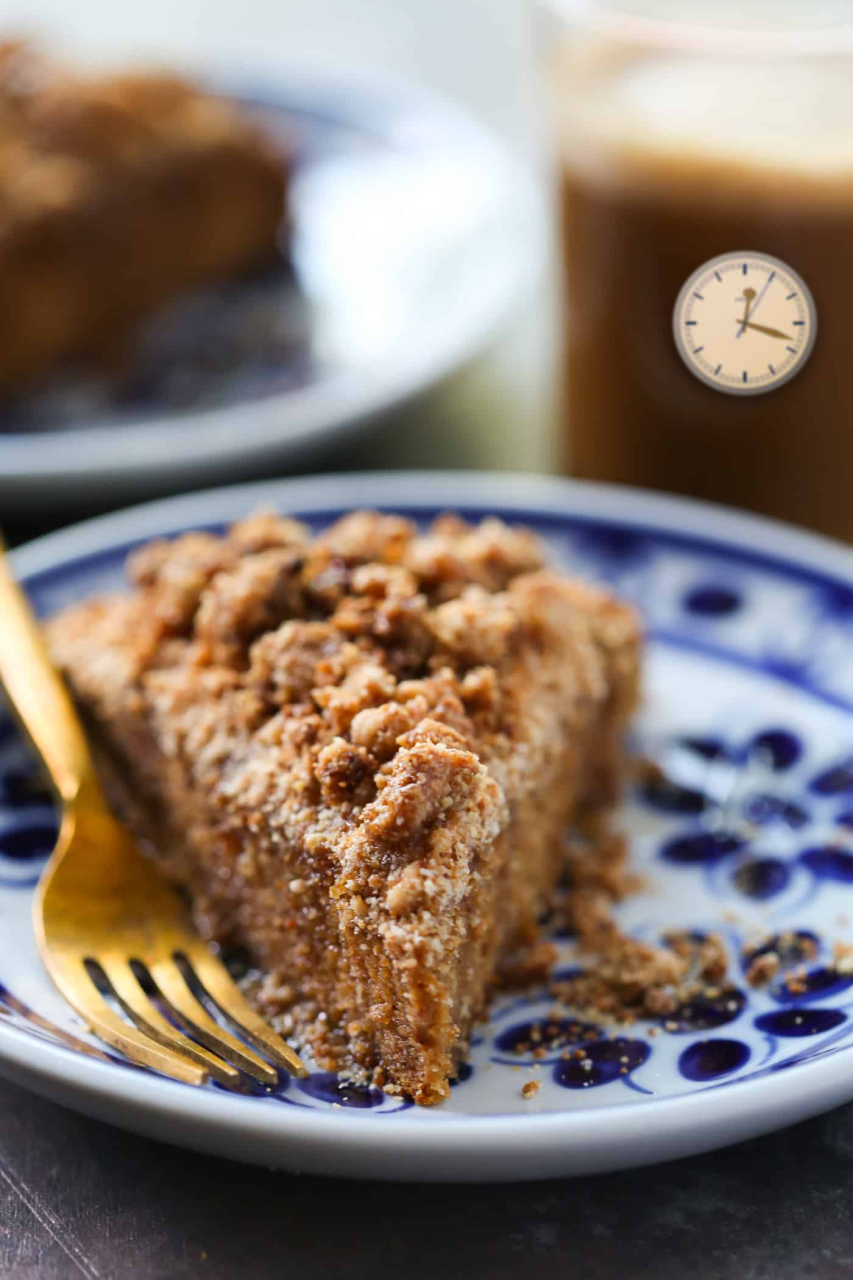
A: 12:18:05
